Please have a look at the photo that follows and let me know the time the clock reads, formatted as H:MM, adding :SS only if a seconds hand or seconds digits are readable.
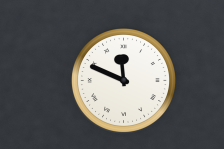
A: 11:49
